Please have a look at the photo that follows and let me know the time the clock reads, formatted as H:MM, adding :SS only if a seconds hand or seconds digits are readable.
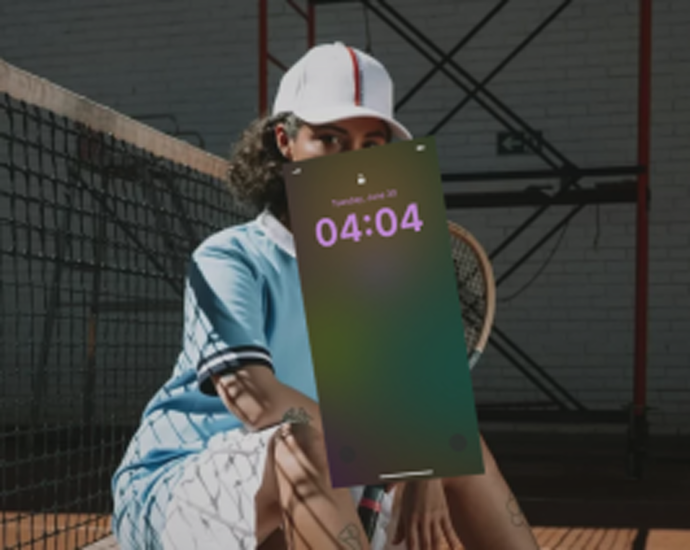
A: 4:04
